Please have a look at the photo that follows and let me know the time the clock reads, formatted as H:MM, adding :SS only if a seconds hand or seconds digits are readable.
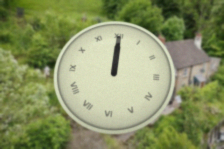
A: 12:00
